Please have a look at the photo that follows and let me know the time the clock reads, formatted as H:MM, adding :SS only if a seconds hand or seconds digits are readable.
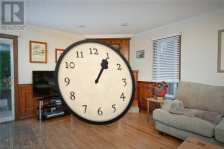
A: 1:05
